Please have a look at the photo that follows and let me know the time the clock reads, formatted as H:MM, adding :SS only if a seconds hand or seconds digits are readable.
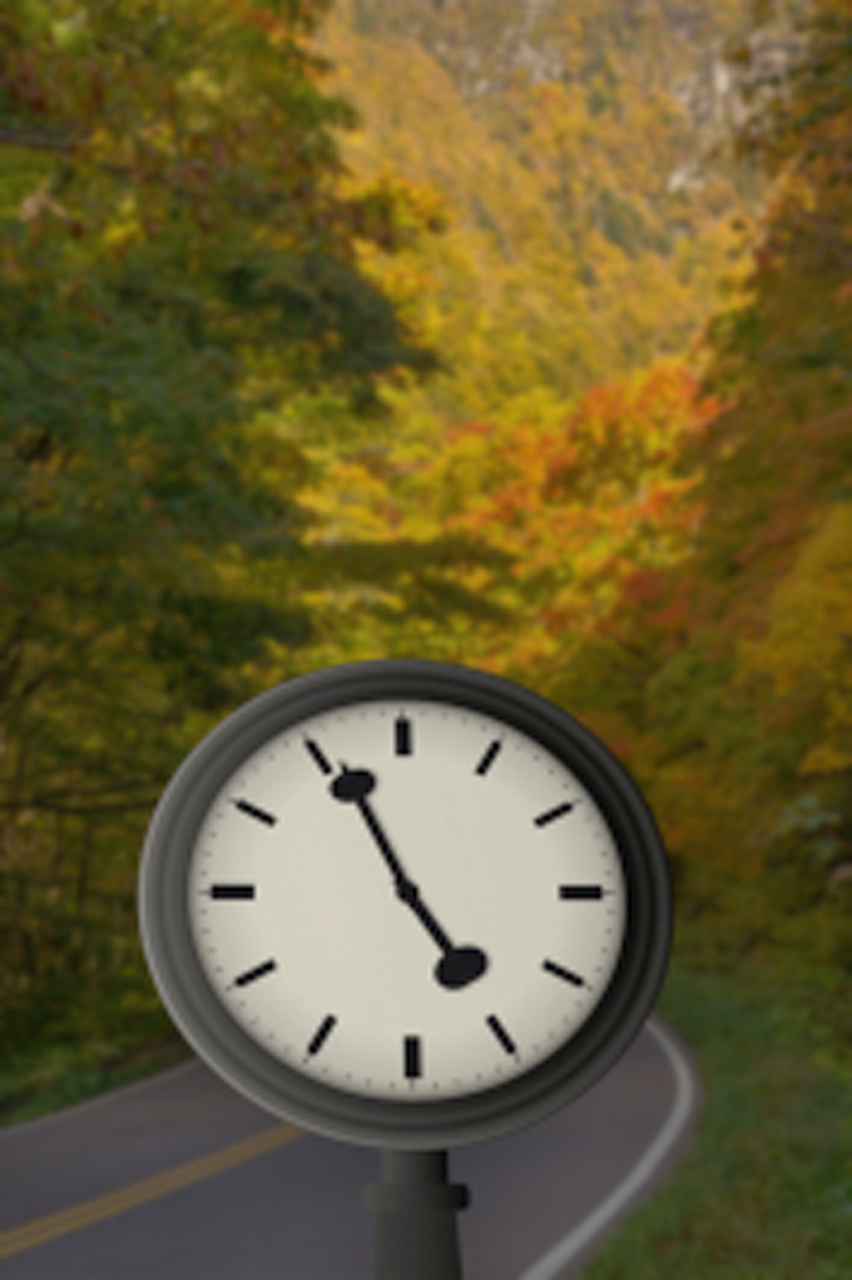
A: 4:56
